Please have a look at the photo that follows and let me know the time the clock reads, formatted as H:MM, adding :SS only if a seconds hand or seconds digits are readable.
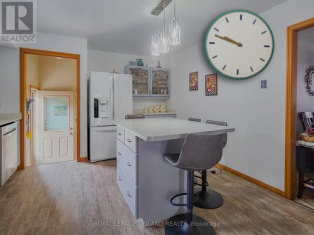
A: 9:48
